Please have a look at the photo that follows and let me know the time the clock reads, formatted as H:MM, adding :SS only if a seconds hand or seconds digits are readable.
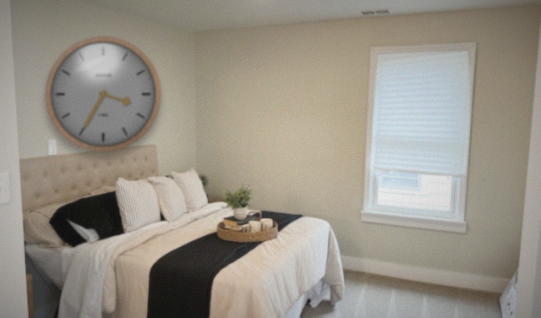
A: 3:35
